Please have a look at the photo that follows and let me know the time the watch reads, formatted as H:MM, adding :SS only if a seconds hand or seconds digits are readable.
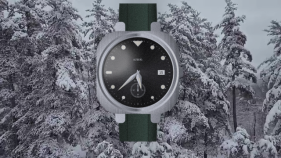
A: 5:38
